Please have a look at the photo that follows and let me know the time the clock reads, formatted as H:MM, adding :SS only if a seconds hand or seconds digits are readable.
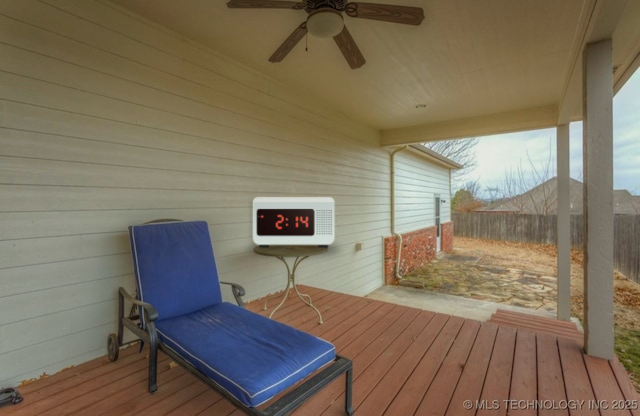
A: 2:14
